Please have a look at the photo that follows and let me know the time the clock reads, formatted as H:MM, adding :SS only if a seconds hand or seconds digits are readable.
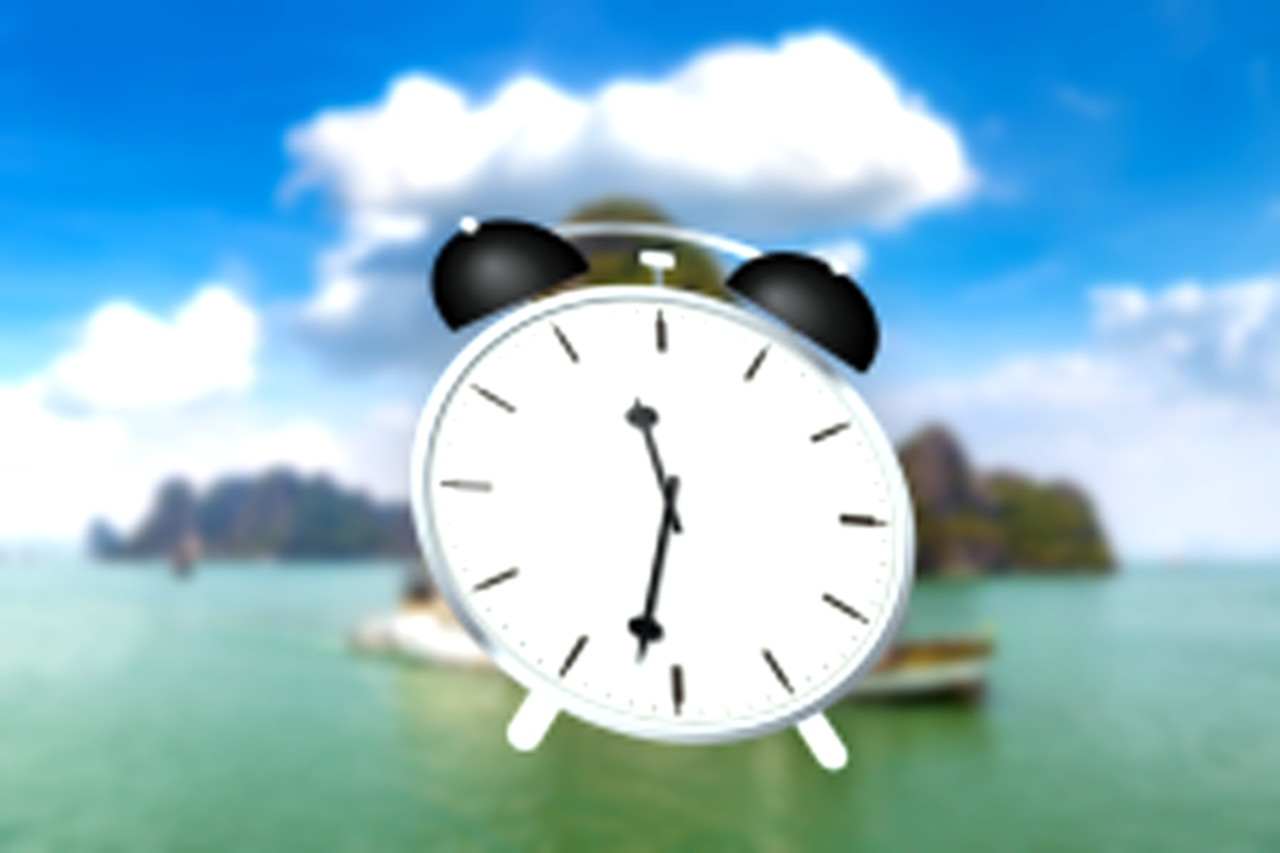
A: 11:32
